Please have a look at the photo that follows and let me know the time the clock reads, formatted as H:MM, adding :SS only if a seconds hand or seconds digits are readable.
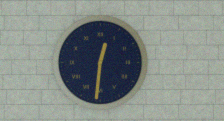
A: 12:31
